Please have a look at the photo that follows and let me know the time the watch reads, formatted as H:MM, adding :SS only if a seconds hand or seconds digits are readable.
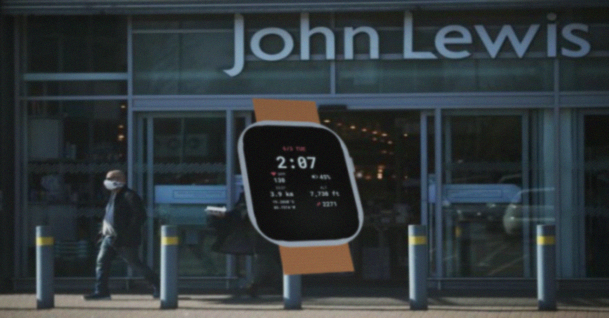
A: 2:07
